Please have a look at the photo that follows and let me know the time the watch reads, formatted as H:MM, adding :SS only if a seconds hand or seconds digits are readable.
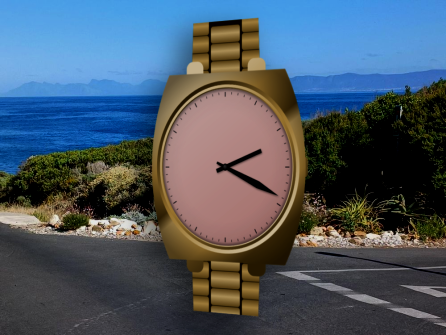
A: 2:19
